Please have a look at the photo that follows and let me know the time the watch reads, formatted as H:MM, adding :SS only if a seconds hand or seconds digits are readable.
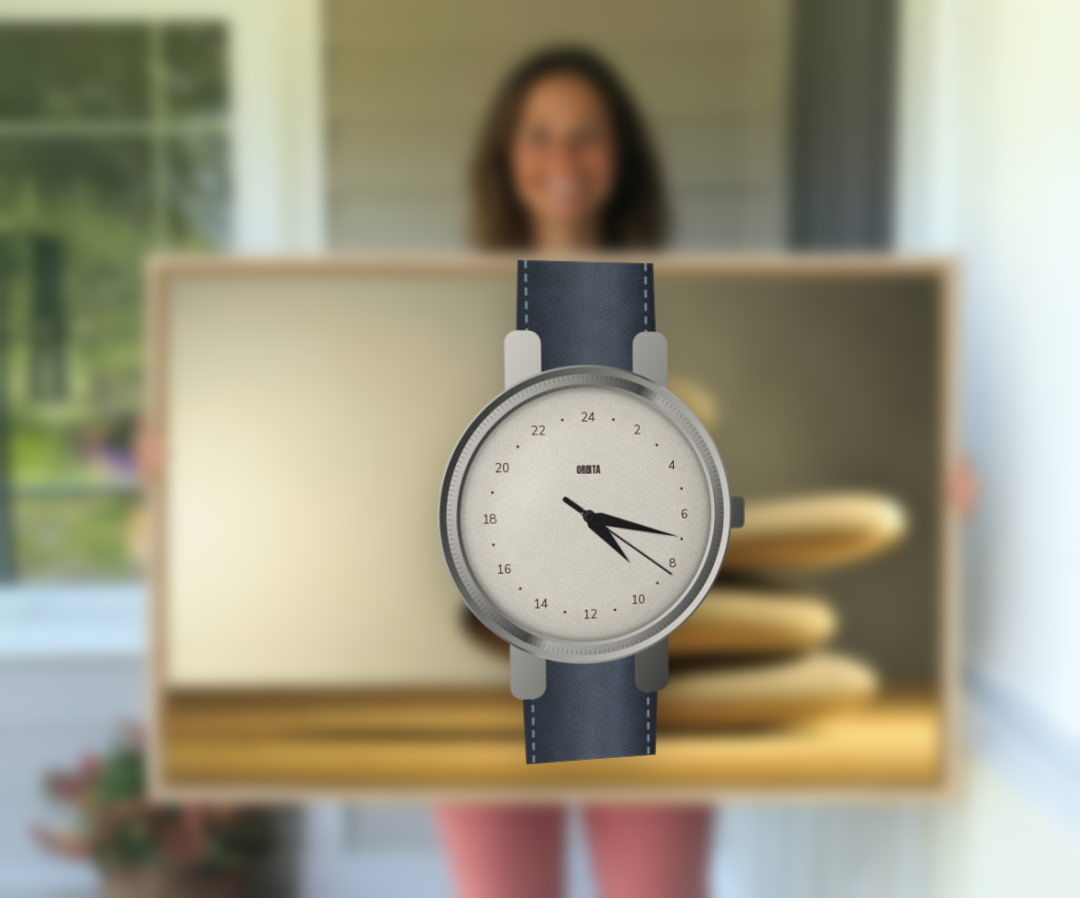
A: 9:17:21
